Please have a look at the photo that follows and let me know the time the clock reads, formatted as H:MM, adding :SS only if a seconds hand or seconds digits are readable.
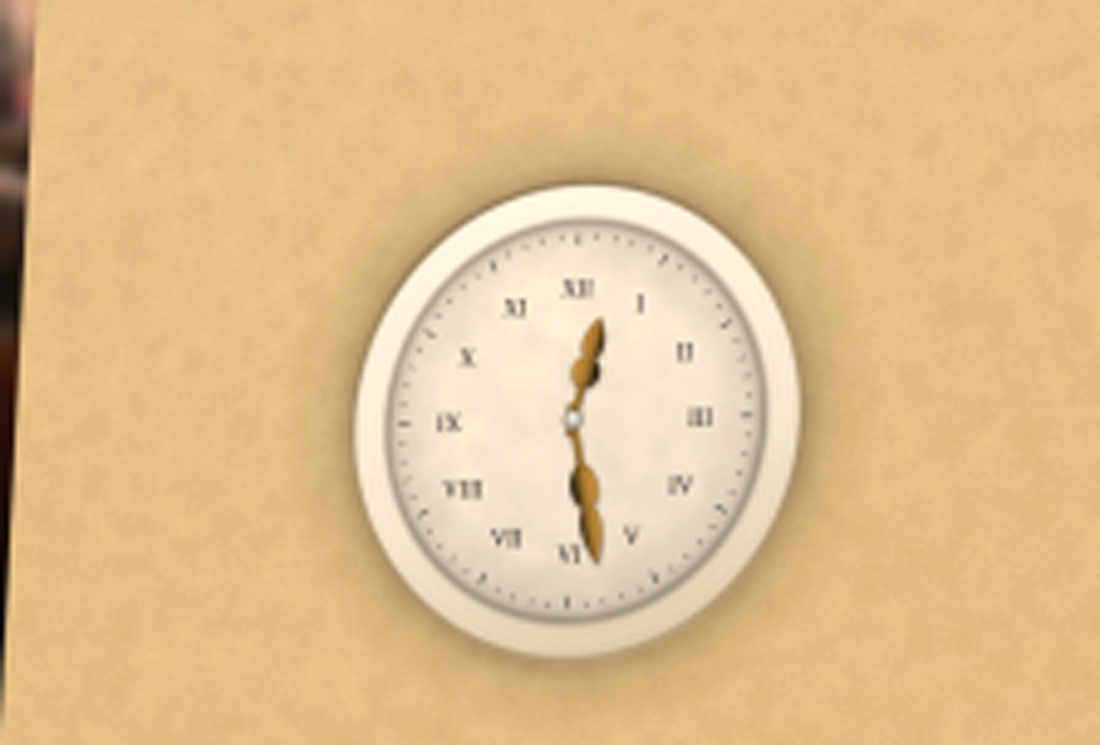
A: 12:28
